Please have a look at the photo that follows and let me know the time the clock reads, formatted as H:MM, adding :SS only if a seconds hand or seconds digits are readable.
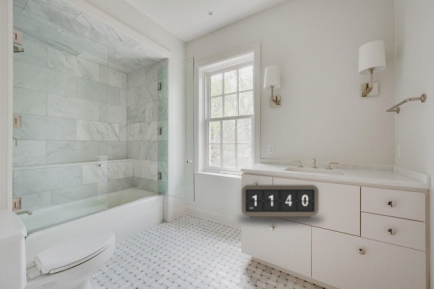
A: 11:40
